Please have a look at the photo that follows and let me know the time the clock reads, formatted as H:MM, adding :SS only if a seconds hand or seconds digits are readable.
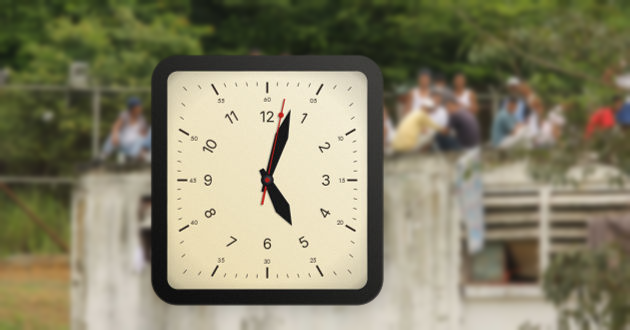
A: 5:03:02
